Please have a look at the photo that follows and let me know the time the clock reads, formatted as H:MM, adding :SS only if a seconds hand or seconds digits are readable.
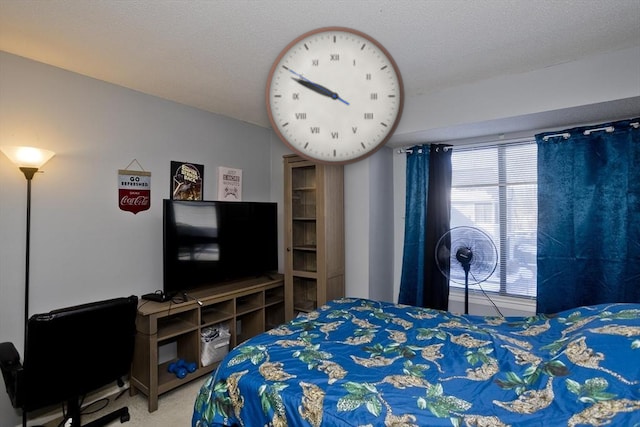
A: 9:48:50
